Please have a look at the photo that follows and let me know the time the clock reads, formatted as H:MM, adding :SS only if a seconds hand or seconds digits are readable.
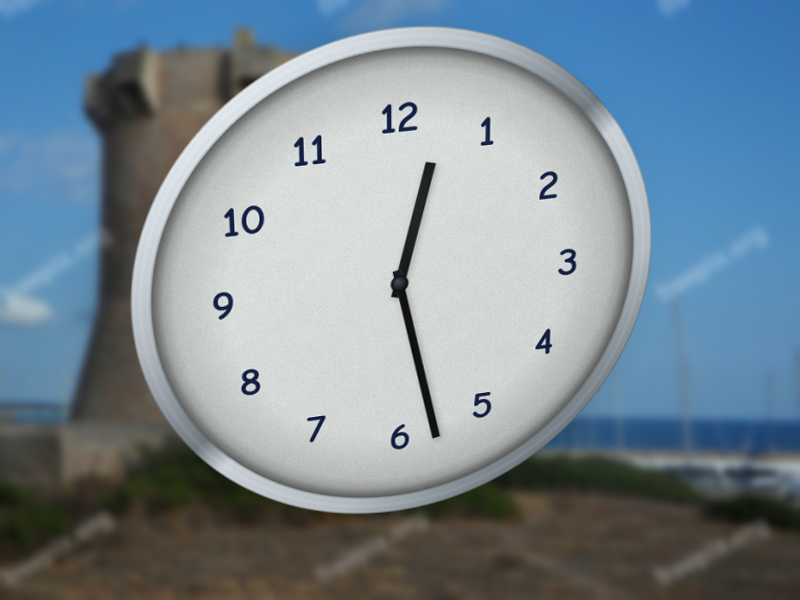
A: 12:28
